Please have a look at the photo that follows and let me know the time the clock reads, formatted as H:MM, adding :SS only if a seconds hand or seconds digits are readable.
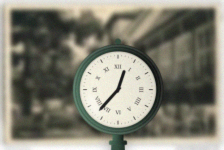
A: 12:37
